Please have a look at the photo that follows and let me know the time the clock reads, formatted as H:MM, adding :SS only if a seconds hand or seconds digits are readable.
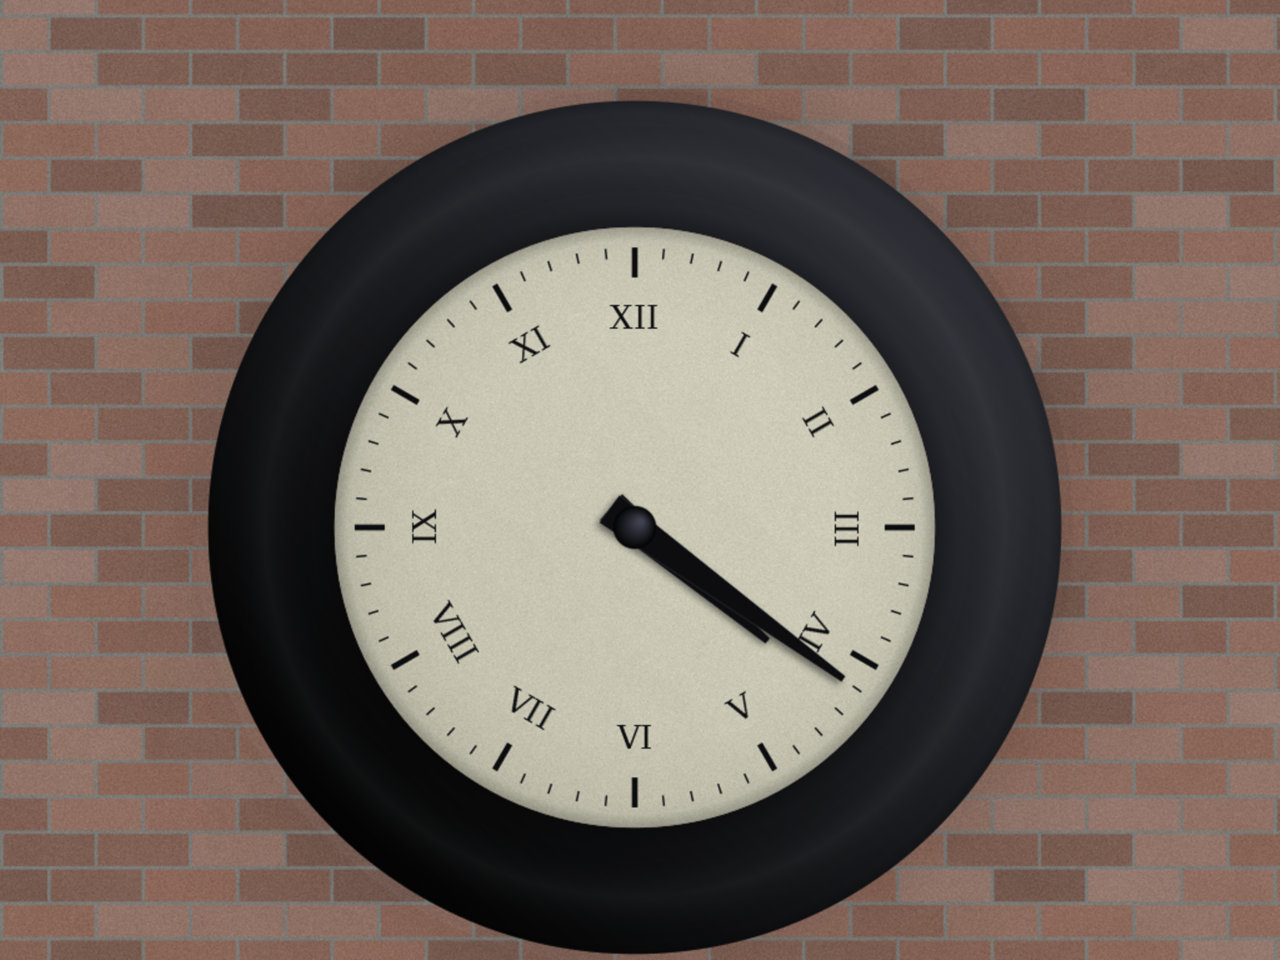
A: 4:21
